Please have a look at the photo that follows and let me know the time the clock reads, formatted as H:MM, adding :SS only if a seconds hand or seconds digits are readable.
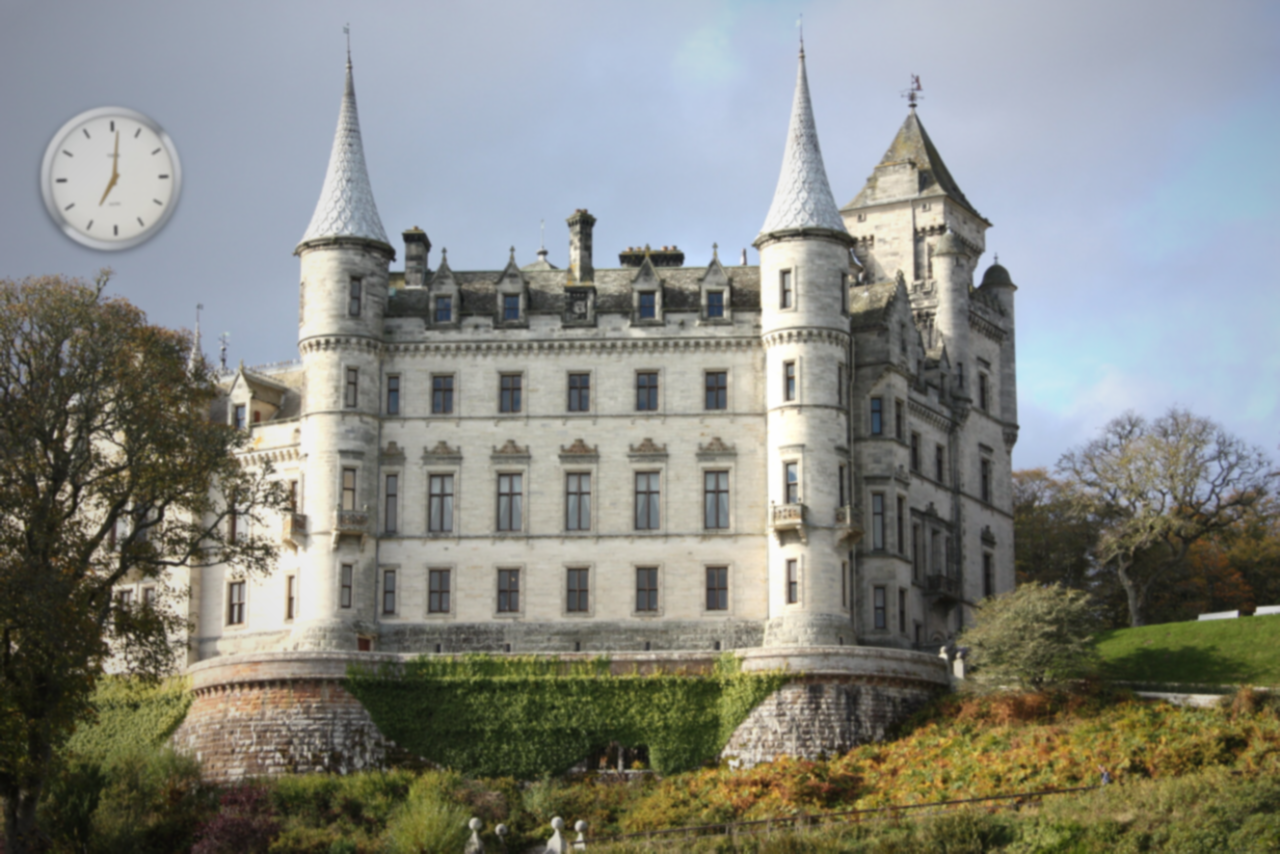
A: 7:01
